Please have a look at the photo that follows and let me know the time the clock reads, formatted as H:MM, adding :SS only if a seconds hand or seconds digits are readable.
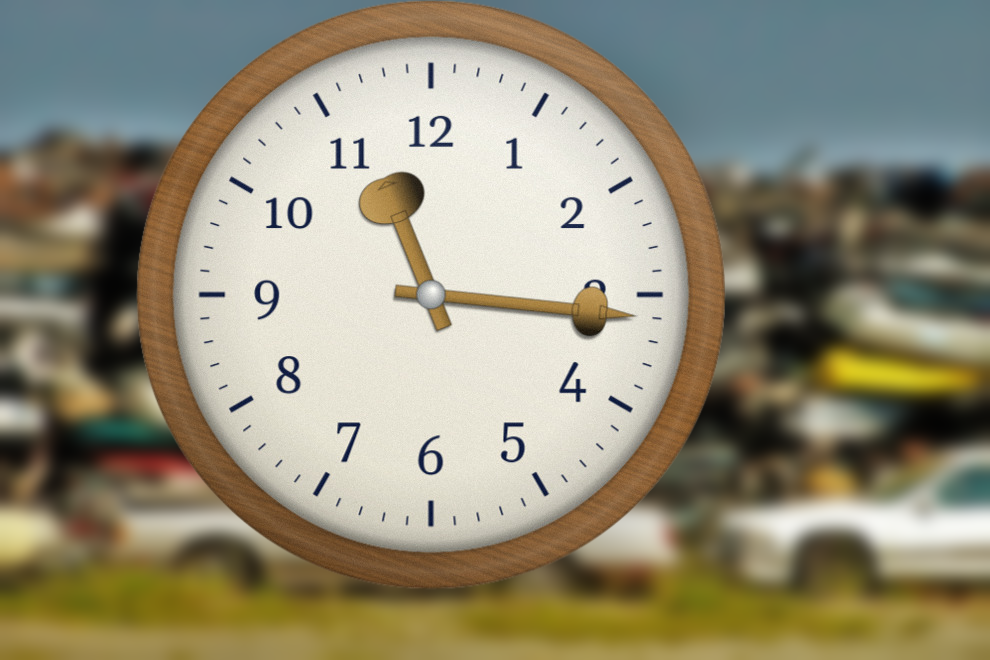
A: 11:16
